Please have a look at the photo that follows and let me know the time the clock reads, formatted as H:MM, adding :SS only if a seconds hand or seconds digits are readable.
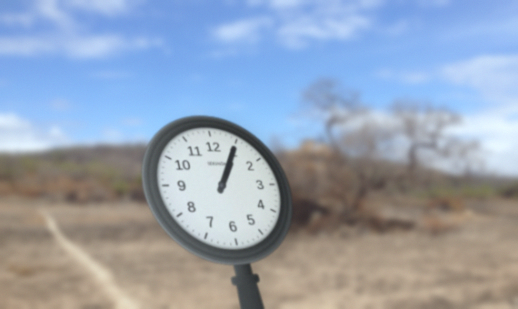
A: 1:05
